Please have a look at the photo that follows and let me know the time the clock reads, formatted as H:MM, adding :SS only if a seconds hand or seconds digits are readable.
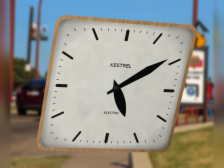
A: 5:09
